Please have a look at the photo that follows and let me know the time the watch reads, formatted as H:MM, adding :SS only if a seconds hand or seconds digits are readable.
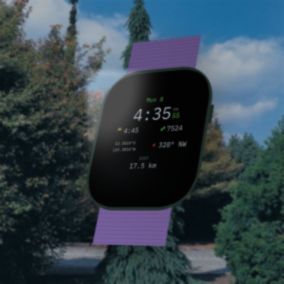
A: 4:35
